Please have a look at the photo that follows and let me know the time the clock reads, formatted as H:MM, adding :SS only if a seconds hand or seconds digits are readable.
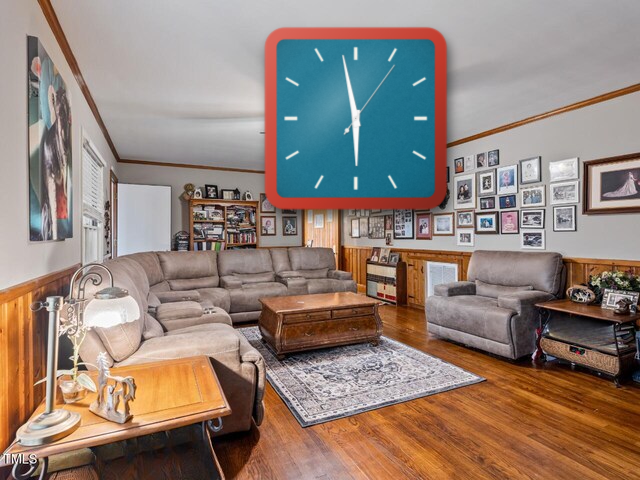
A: 5:58:06
